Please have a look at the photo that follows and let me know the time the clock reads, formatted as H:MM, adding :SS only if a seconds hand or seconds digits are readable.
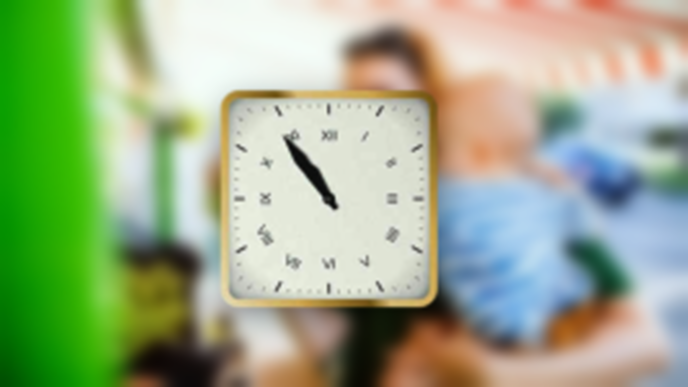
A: 10:54
